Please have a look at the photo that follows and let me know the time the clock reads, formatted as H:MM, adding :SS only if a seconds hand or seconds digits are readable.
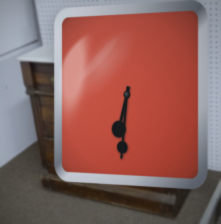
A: 6:31
